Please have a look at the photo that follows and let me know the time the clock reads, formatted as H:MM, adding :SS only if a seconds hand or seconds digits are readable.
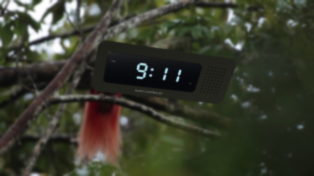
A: 9:11
